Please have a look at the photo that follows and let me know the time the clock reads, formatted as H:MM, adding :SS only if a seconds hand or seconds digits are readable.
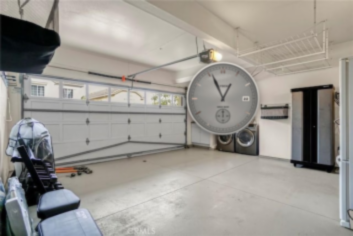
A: 12:56
